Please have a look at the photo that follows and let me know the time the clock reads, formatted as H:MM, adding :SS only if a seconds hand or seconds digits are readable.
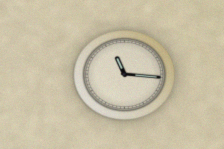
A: 11:16
